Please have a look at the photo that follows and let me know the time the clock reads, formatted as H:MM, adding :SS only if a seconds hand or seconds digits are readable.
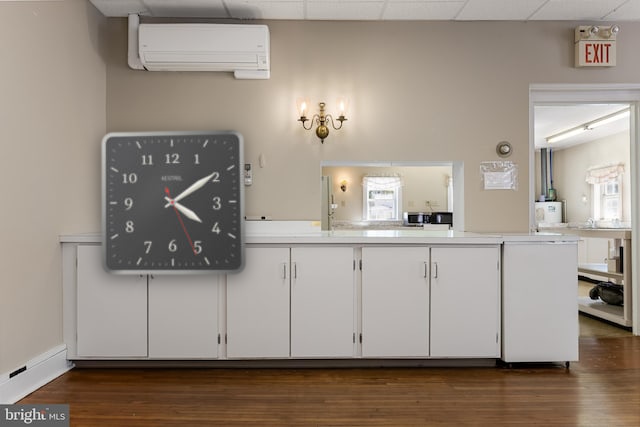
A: 4:09:26
